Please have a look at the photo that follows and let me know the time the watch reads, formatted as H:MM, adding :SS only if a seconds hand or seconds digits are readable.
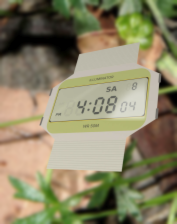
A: 4:08:04
